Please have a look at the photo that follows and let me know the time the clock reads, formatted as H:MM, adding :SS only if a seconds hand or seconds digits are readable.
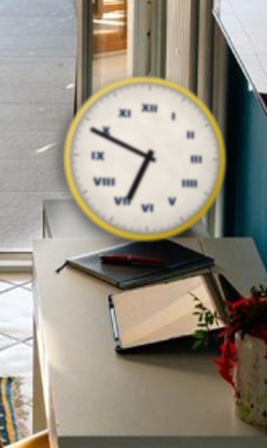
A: 6:49
